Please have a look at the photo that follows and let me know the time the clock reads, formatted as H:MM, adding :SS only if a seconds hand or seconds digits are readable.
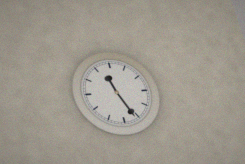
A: 11:26
